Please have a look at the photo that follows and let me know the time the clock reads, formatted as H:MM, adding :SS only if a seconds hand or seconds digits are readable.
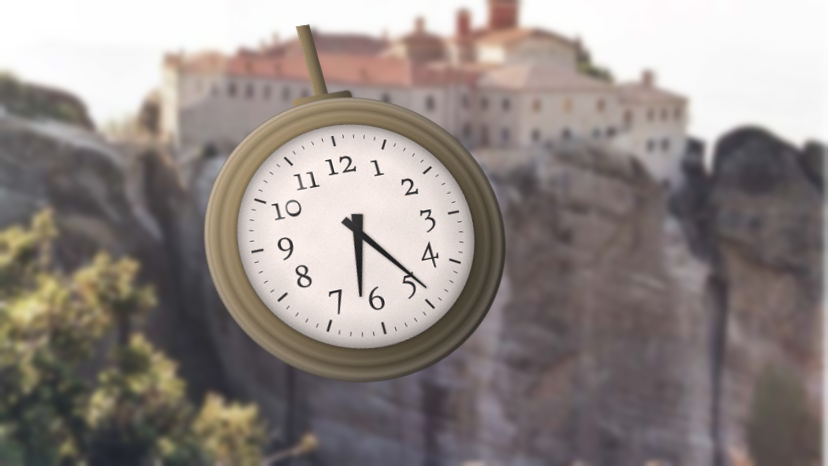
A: 6:24
